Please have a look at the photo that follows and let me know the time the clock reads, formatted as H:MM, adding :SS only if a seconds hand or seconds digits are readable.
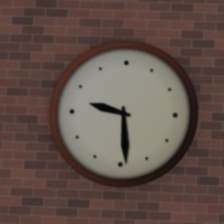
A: 9:29
